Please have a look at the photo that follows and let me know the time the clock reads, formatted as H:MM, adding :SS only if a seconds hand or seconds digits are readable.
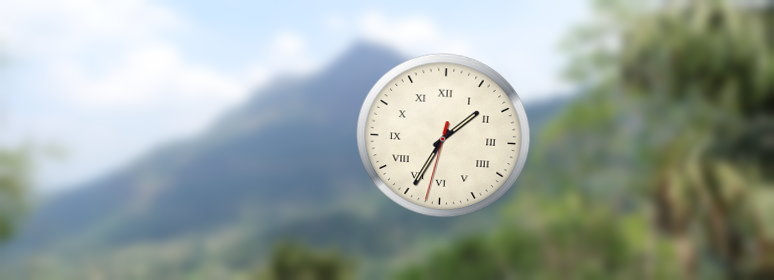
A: 1:34:32
